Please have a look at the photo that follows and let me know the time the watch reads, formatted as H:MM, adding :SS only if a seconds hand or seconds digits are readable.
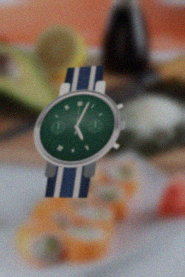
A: 5:03
